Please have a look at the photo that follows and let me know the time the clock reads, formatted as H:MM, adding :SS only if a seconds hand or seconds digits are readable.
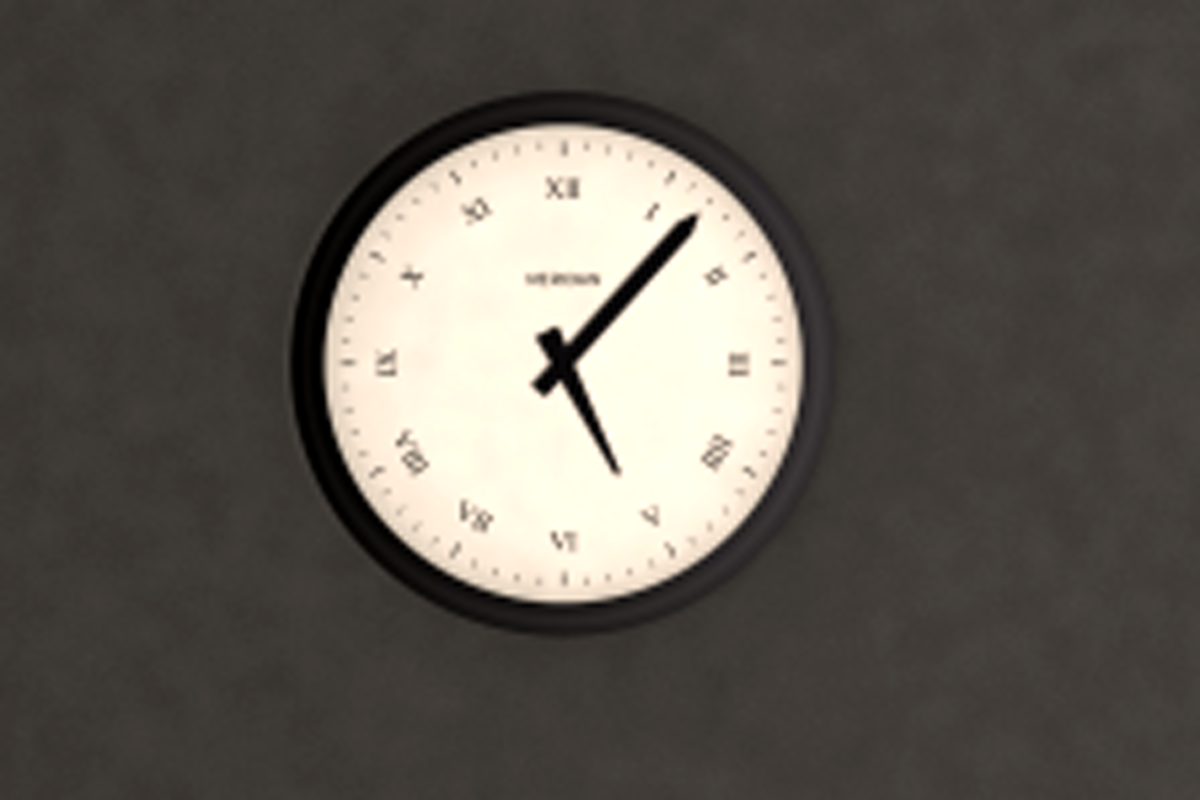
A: 5:07
